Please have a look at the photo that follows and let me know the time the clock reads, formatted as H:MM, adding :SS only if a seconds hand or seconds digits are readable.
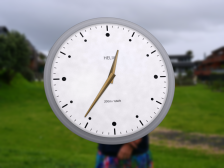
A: 12:36
